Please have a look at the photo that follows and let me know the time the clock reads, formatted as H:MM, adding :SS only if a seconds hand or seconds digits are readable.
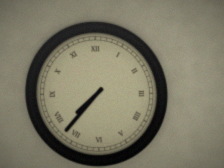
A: 7:37
